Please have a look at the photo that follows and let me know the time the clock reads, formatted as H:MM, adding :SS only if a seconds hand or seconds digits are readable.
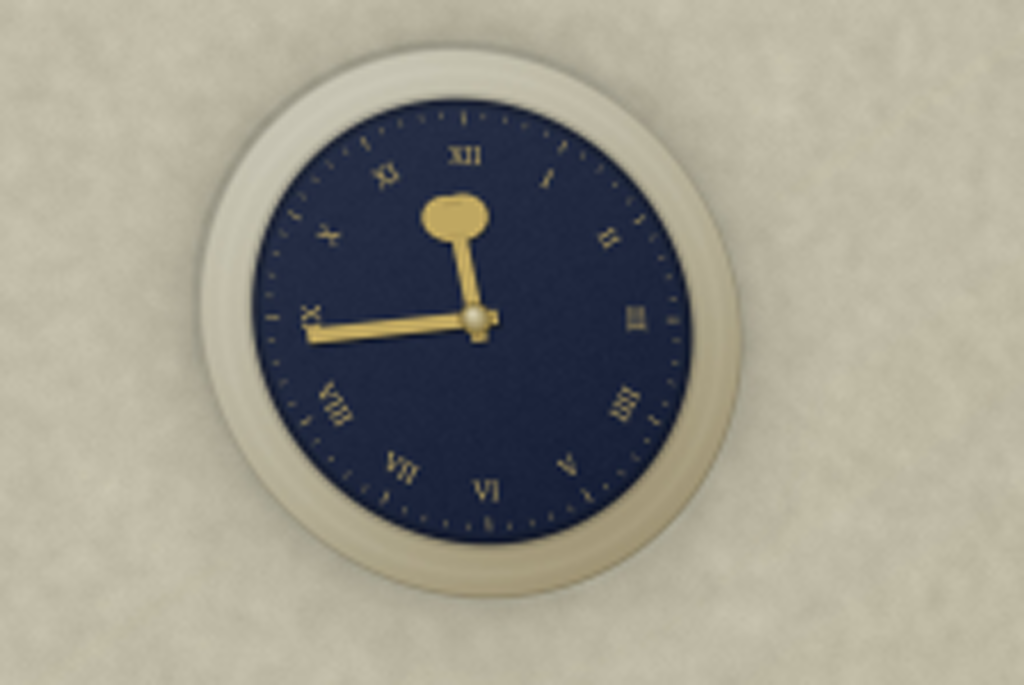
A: 11:44
